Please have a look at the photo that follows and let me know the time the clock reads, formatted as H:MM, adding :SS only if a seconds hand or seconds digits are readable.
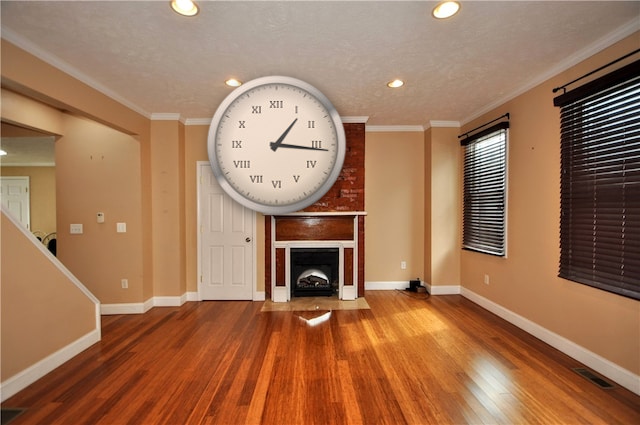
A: 1:16
